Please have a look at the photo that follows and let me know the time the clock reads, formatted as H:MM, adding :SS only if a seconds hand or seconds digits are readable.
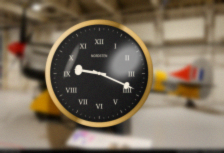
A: 9:19
